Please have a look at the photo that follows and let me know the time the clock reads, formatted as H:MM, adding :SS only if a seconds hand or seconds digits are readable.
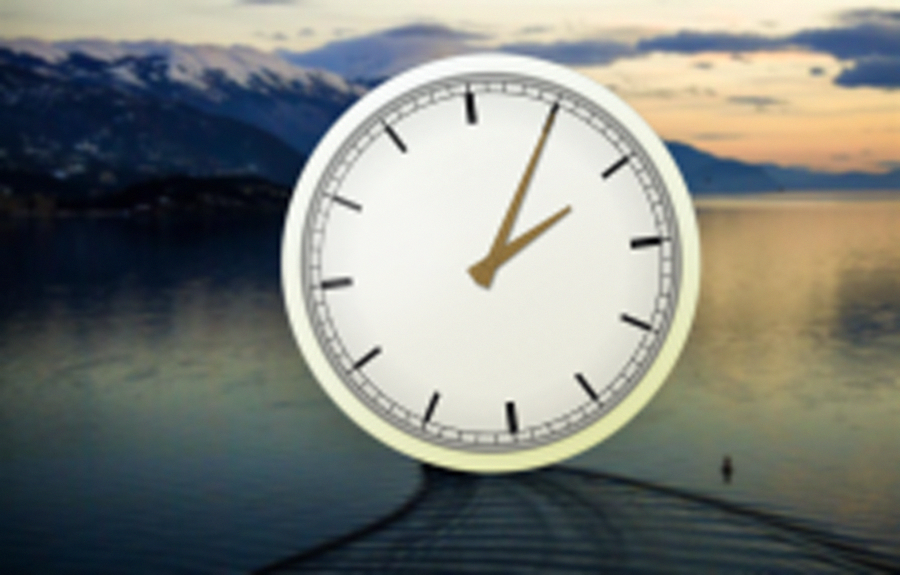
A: 2:05
